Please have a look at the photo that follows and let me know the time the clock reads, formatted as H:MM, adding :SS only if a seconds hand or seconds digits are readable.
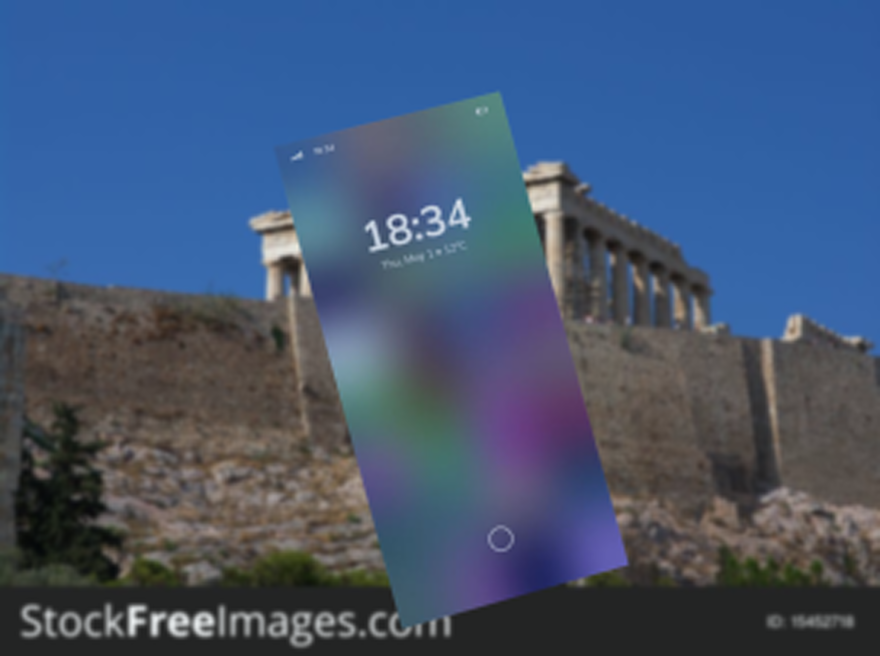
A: 18:34
